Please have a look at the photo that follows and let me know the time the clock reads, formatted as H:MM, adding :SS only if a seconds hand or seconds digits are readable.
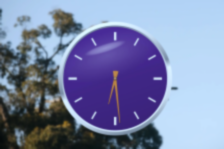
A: 6:29
